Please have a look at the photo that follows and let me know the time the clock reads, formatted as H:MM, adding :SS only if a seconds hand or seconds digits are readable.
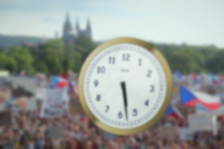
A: 5:28
